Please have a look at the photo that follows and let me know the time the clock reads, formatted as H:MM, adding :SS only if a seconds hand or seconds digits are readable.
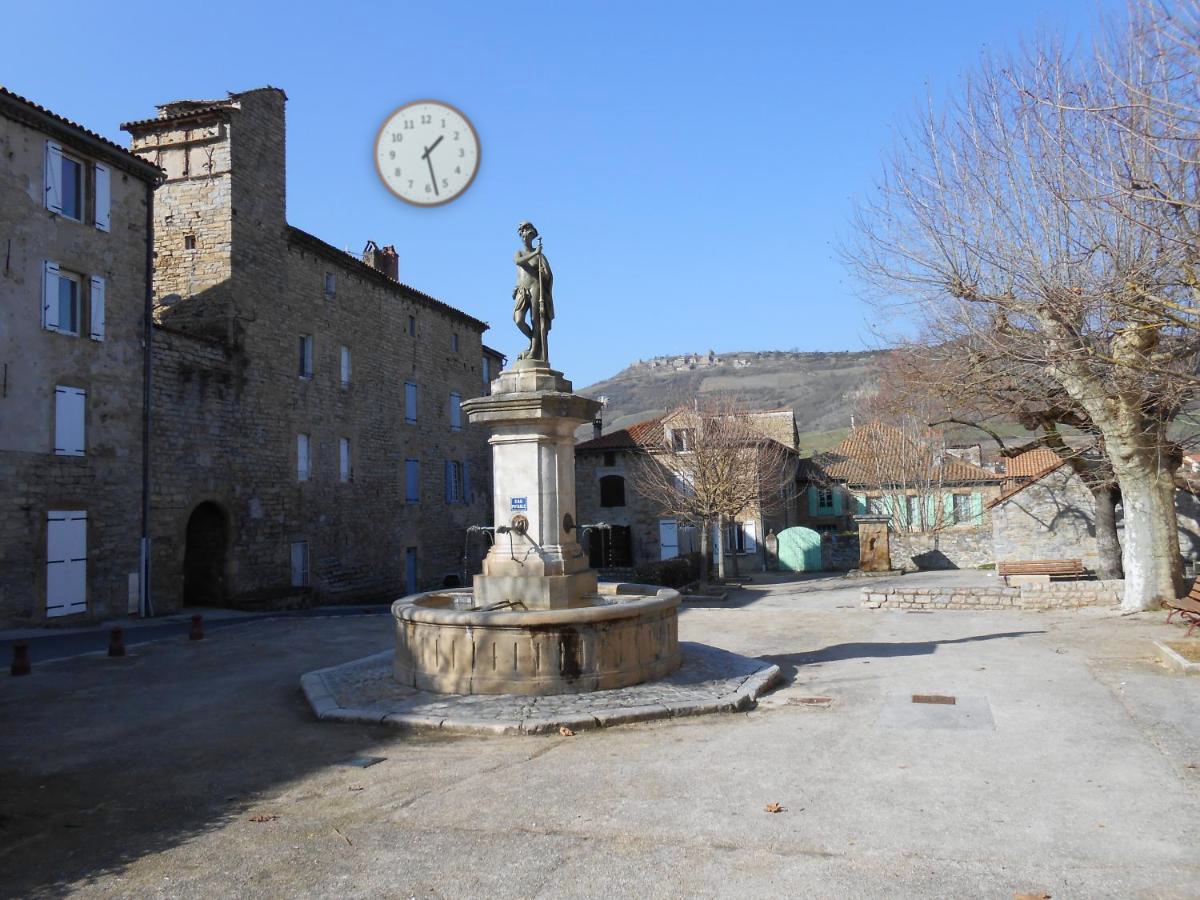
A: 1:28
